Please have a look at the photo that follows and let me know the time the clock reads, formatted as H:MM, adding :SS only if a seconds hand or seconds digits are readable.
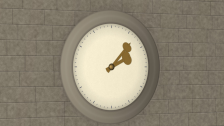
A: 2:07
